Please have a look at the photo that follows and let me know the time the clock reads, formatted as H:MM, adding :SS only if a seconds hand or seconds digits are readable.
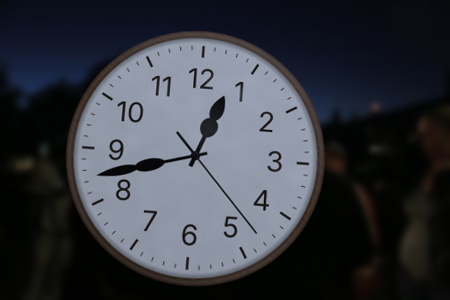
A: 12:42:23
